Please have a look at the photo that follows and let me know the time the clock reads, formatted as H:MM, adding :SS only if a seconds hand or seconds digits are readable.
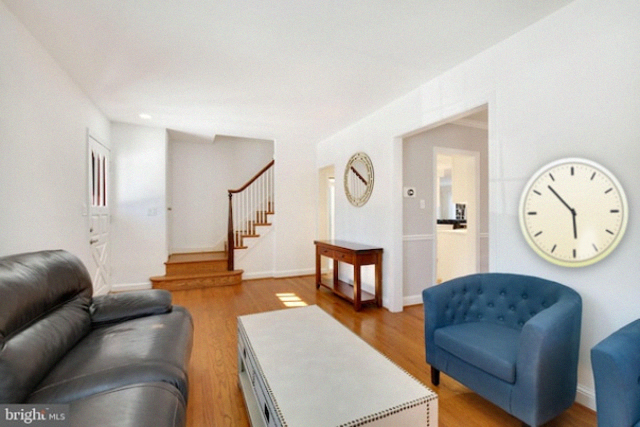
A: 5:53
